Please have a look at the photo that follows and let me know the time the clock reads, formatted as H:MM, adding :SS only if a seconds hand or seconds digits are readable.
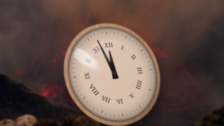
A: 11:57
